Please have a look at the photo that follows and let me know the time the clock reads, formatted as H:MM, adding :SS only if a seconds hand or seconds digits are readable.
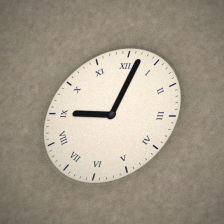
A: 9:02
